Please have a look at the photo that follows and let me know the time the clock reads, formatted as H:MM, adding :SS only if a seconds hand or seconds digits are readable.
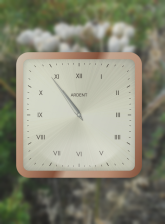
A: 10:54
